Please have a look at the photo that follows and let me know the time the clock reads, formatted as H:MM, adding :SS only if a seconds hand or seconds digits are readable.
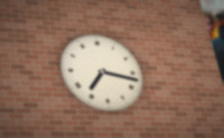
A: 7:17
